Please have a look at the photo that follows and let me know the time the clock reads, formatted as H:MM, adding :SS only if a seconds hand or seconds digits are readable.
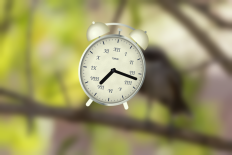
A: 7:17
